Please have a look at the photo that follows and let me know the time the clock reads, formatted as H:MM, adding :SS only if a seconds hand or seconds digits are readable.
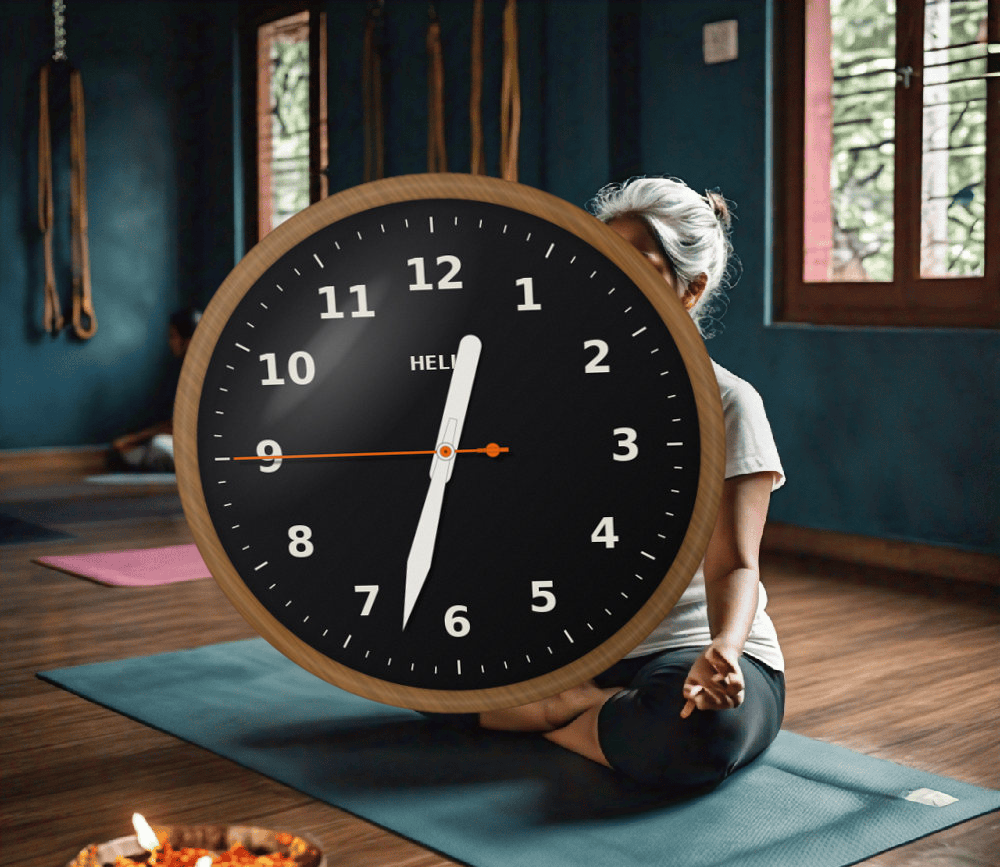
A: 12:32:45
